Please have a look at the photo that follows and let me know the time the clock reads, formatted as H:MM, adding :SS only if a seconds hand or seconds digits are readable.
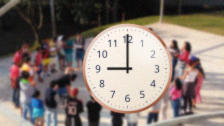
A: 9:00
